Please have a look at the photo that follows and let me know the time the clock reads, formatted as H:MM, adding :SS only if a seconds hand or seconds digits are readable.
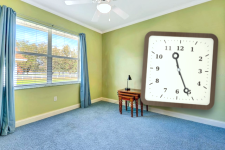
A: 11:26
